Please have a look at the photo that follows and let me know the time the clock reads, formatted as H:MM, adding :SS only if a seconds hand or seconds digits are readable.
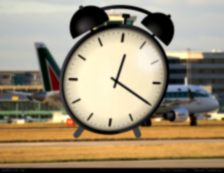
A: 12:20
